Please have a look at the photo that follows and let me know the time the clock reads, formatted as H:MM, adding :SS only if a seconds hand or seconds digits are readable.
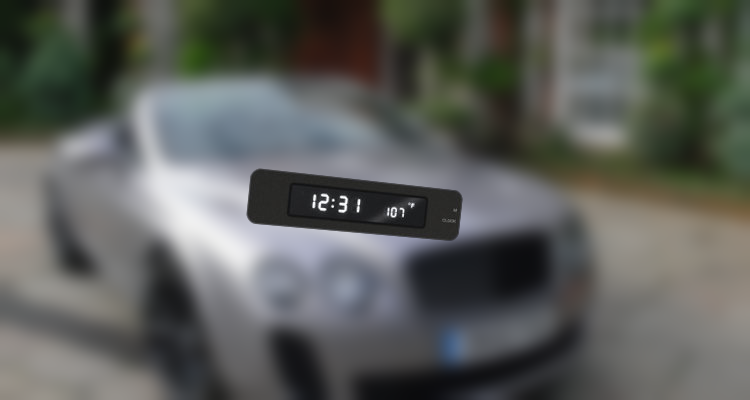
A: 12:31
